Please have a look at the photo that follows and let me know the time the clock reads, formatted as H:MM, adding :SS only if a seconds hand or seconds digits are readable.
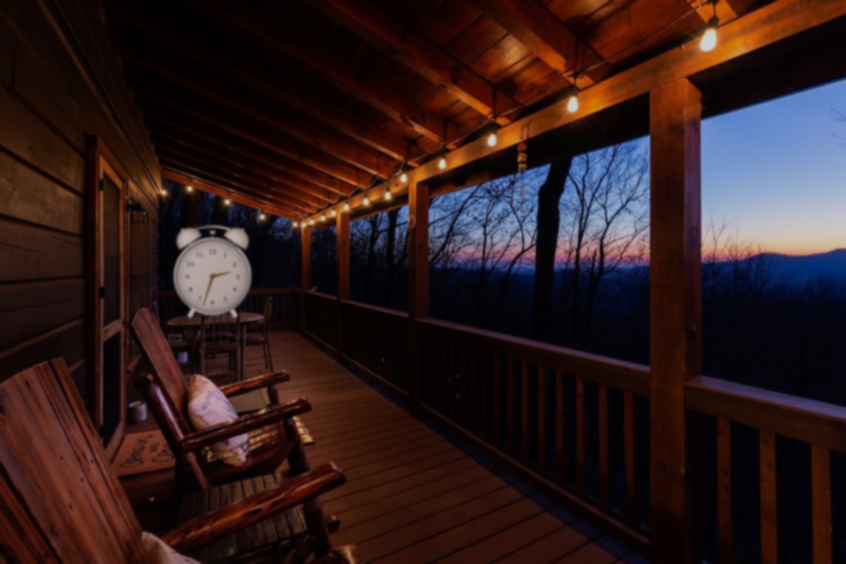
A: 2:33
